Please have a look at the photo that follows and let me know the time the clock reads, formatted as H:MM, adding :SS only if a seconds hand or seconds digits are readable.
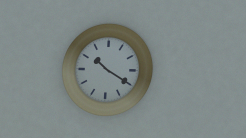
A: 10:20
